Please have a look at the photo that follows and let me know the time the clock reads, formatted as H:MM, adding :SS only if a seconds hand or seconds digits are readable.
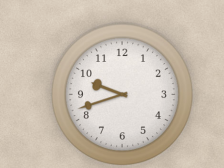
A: 9:42
